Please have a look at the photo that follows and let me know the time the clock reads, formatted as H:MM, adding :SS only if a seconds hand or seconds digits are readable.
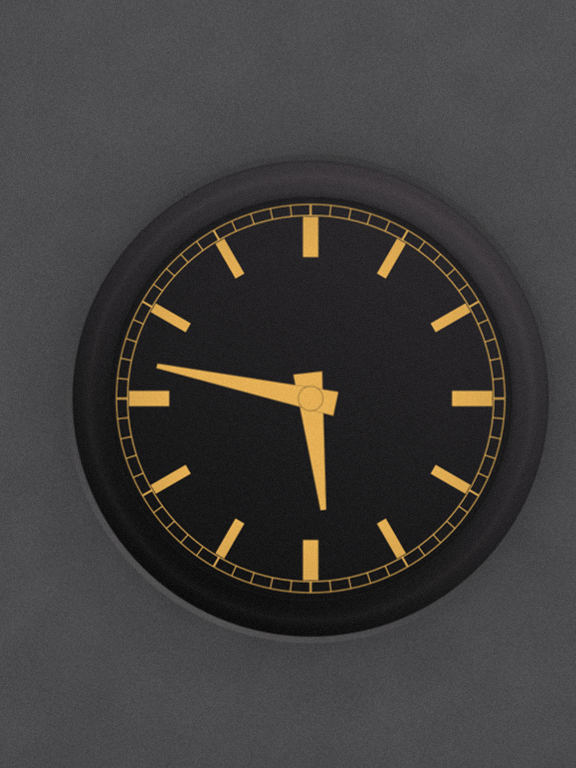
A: 5:47
